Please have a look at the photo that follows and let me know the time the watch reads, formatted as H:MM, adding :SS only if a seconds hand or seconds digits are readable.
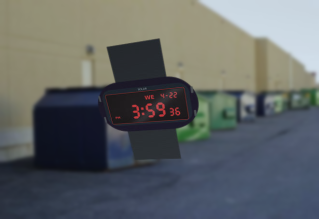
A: 3:59:36
